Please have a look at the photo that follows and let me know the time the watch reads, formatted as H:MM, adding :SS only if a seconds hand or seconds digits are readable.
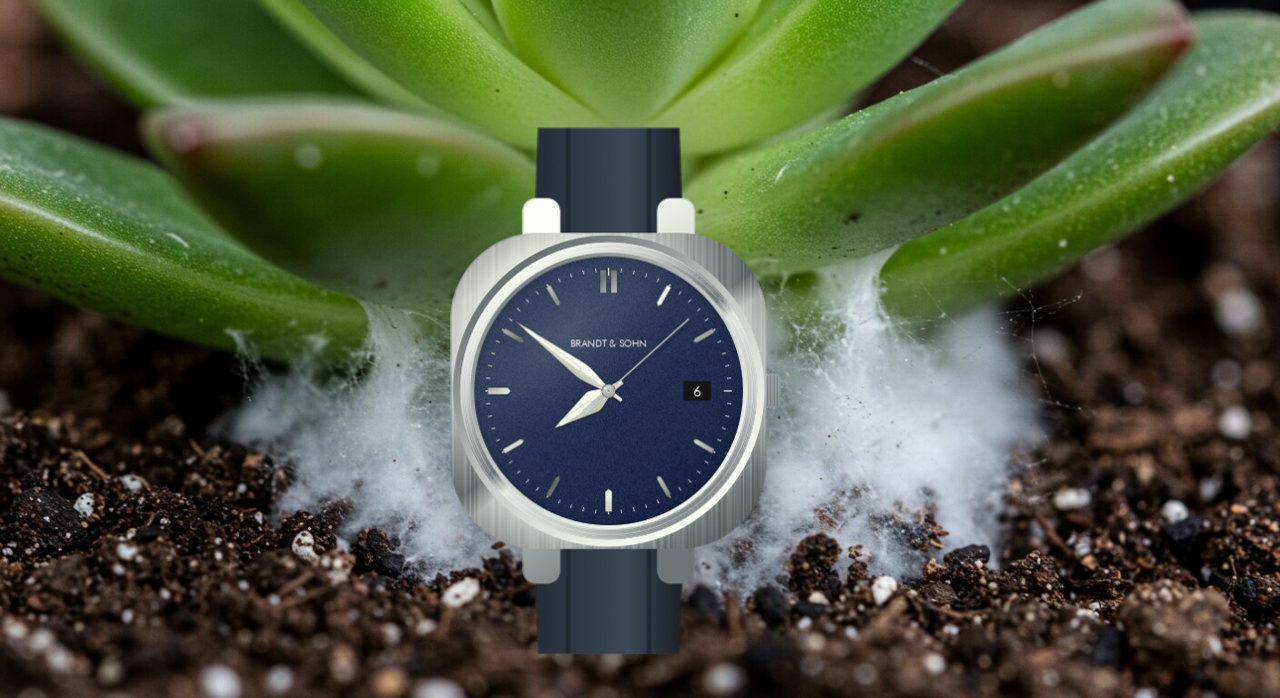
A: 7:51:08
